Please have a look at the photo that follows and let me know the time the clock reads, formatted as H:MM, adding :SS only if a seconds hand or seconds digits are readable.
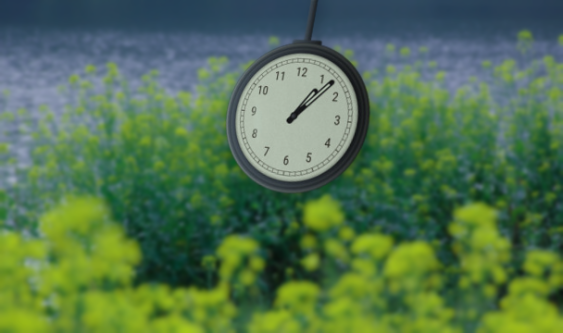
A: 1:07
